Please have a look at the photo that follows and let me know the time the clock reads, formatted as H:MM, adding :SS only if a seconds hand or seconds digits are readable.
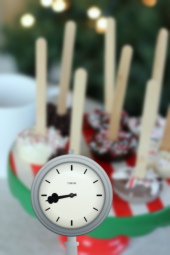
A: 8:43
